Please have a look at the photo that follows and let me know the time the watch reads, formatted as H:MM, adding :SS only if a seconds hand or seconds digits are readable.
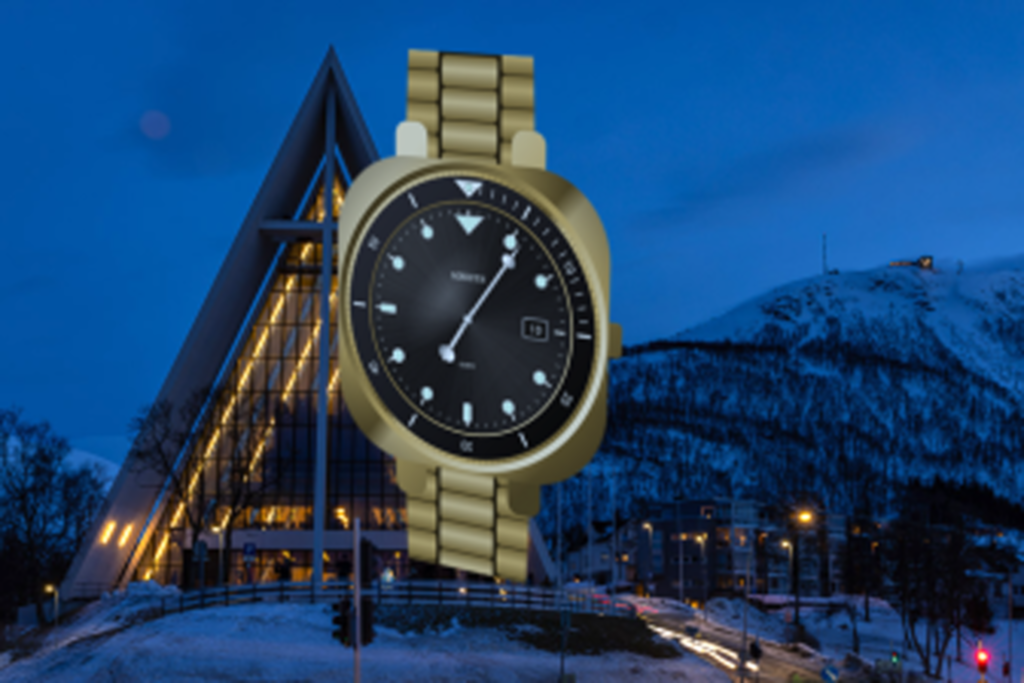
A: 7:06
